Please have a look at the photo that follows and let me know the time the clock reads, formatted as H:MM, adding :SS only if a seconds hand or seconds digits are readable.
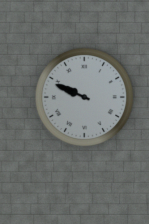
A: 9:49
